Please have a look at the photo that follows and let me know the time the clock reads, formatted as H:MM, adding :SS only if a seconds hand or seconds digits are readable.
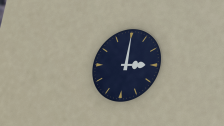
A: 3:00
